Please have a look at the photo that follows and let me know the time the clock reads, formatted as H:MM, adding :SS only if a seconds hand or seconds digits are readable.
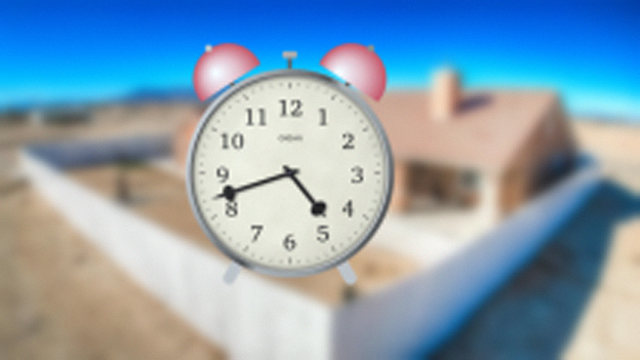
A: 4:42
